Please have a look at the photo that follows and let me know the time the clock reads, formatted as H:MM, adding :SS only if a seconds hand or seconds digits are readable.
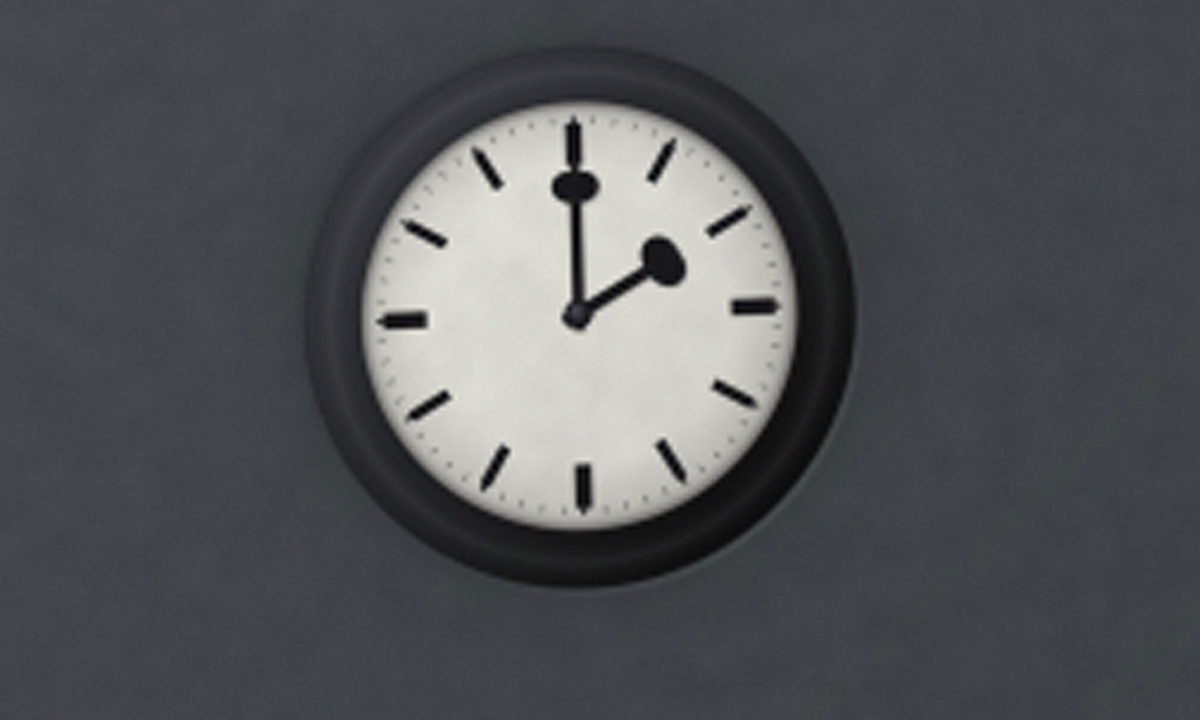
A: 2:00
